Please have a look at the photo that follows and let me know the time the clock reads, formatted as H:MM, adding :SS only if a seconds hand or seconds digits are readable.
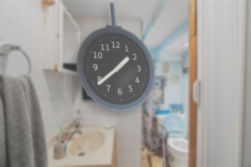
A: 1:39
